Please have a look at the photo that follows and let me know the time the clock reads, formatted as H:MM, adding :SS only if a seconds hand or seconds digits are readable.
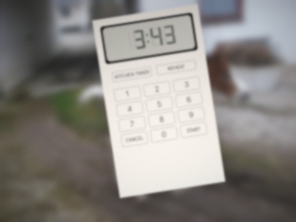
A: 3:43
